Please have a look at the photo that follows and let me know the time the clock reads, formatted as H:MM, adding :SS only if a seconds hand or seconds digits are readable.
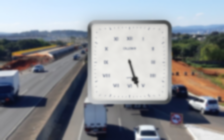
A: 5:27
